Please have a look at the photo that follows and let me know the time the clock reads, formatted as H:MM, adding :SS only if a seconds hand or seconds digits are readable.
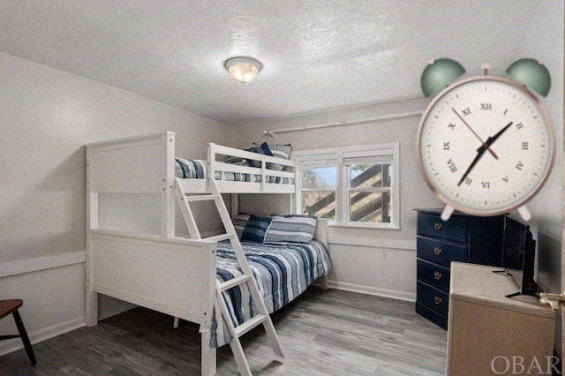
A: 1:35:53
